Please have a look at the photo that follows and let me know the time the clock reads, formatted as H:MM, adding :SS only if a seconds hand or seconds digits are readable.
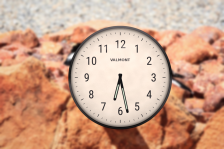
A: 6:28
